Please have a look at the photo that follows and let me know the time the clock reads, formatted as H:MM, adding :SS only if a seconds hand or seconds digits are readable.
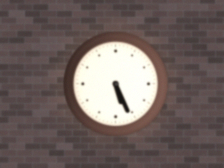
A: 5:26
